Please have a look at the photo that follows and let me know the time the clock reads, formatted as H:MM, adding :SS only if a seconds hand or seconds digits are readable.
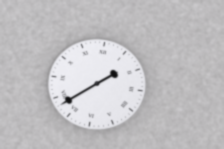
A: 1:38
